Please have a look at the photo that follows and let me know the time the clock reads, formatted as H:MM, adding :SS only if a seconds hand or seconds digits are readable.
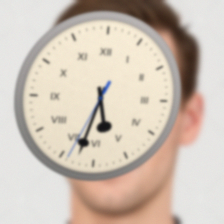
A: 5:32:34
